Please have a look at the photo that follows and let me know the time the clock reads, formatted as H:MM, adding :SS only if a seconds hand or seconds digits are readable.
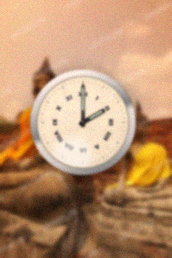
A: 2:00
